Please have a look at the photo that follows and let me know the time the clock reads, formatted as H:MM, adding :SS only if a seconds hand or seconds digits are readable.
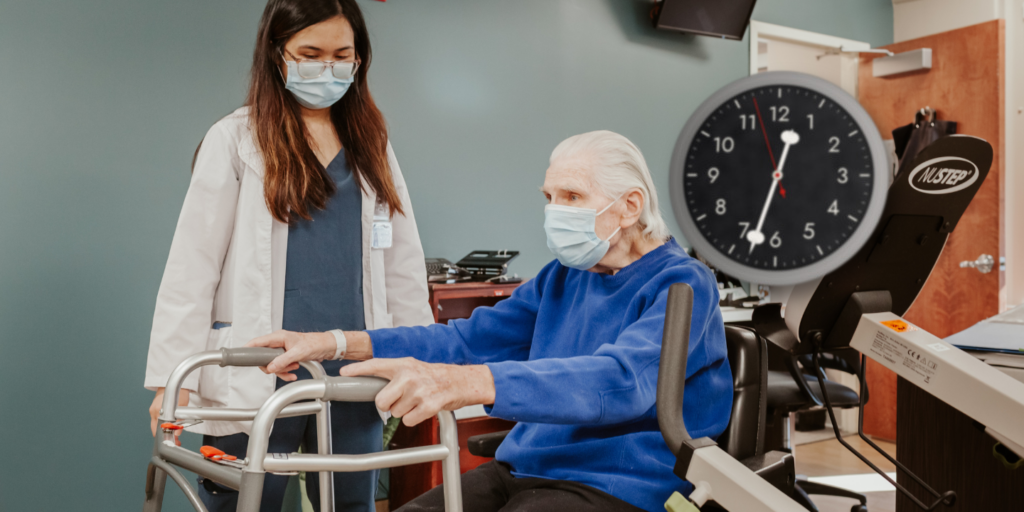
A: 12:32:57
